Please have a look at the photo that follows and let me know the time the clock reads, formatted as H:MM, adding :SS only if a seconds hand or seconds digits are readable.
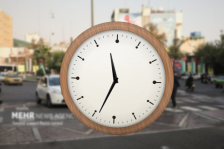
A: 11:34
